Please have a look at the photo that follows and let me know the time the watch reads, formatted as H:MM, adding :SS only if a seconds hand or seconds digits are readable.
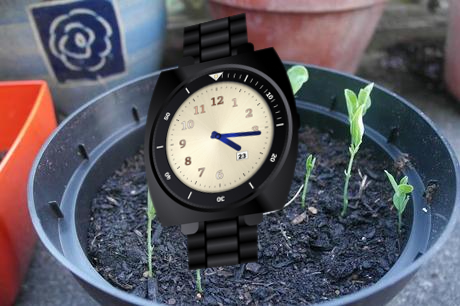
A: 4:16
